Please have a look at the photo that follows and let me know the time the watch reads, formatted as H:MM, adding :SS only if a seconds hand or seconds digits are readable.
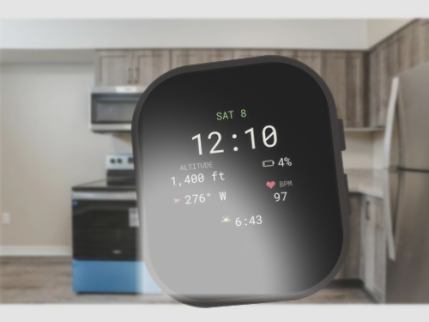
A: 12:10
